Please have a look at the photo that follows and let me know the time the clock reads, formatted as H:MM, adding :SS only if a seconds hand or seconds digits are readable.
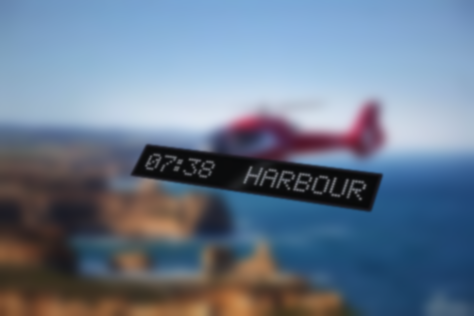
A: 7:38
